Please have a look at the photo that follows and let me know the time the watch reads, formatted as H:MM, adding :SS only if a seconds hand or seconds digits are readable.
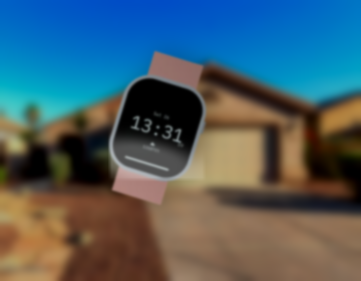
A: 13:31
